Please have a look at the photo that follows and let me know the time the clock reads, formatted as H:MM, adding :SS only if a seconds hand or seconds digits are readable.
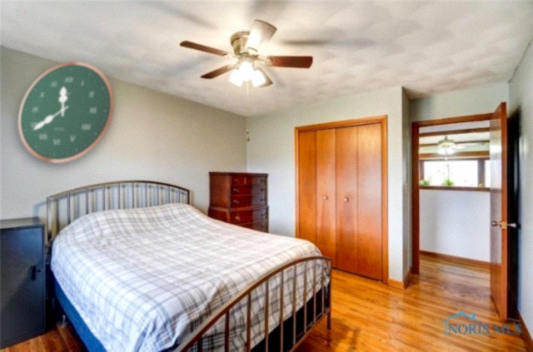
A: 11:39
